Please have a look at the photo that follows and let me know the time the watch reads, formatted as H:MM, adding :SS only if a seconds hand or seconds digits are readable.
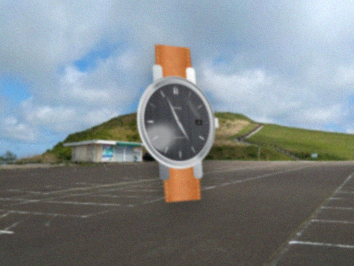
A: 4:56
